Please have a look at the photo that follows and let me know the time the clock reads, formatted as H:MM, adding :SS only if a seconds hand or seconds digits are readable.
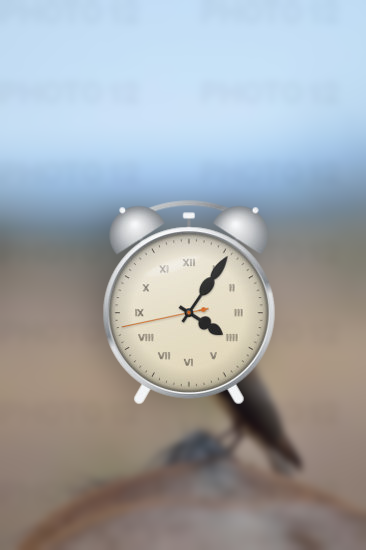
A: 4:05:43
